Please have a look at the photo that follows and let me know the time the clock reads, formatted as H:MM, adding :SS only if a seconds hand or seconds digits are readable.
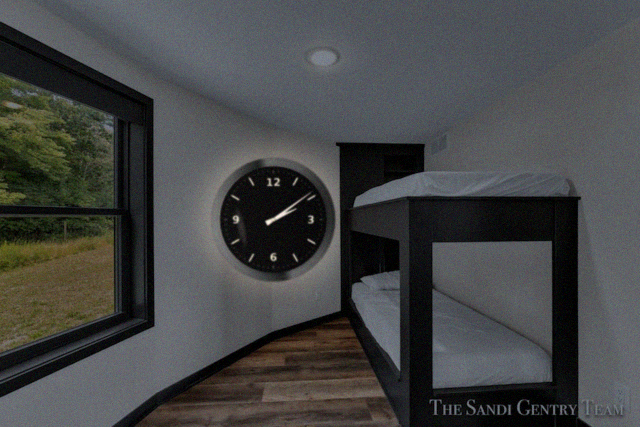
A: 2:09
